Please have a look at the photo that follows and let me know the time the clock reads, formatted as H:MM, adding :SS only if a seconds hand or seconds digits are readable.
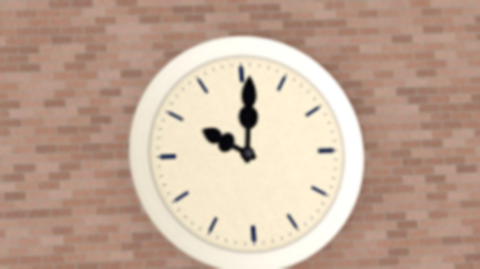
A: 10:01
